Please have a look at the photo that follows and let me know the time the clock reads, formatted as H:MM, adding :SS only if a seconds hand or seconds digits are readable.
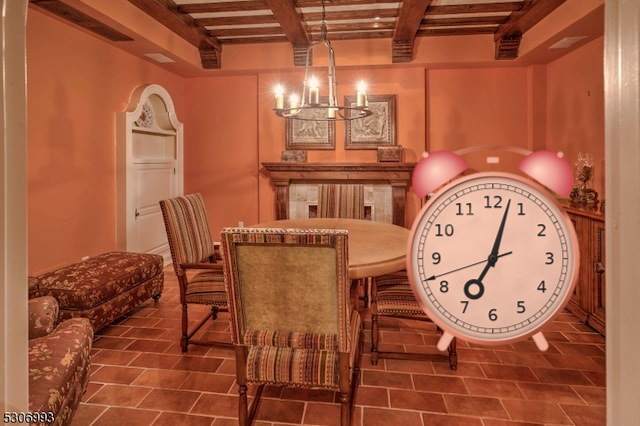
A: 7:02:42
